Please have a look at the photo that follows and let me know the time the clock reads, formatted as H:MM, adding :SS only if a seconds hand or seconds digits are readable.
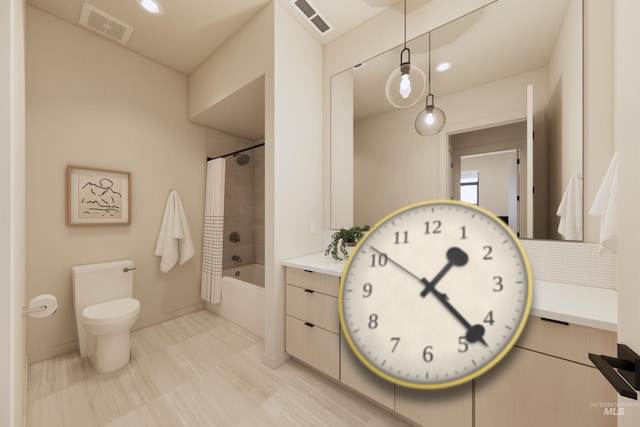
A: 1:22:51
